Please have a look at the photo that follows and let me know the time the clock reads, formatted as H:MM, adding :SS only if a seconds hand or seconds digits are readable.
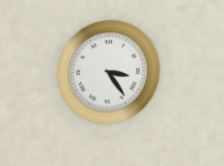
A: 3:24
